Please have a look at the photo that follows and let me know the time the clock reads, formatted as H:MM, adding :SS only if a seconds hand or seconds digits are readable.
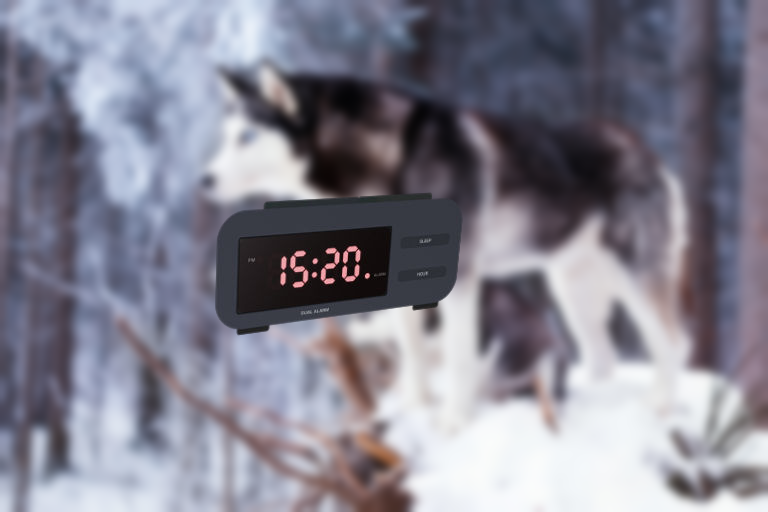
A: 15:20
